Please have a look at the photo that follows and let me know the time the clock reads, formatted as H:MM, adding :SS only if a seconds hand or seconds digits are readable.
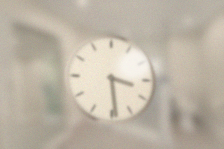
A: 3:29
